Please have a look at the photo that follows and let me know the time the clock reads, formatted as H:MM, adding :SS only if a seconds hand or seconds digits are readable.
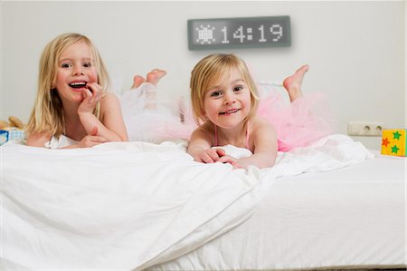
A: 14:19
